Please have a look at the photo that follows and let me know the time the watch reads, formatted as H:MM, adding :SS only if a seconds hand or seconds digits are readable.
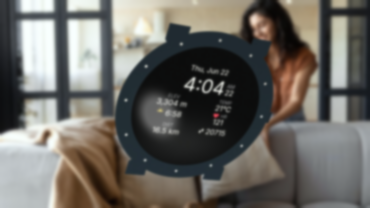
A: 4:04
